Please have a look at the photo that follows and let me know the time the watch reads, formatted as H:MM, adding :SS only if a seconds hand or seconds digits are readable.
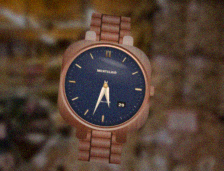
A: 5:33
